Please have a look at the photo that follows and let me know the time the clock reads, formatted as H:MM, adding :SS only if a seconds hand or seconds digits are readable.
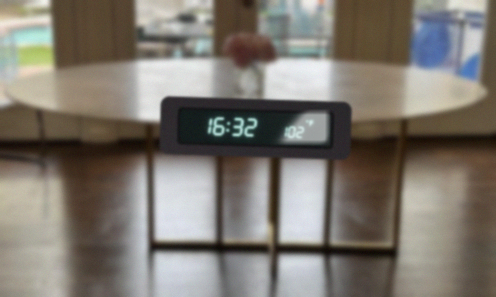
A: 16:32
